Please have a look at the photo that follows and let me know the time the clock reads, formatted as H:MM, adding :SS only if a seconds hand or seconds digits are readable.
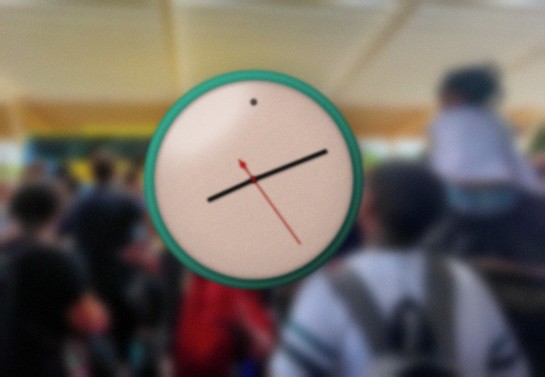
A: 8:11:24
